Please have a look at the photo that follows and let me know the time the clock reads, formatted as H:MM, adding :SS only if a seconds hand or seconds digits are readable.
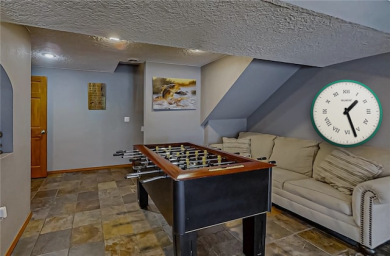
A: 1:27
